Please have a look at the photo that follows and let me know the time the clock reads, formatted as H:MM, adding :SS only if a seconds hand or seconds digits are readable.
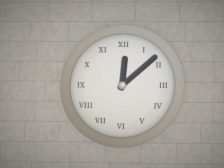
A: 12:08
